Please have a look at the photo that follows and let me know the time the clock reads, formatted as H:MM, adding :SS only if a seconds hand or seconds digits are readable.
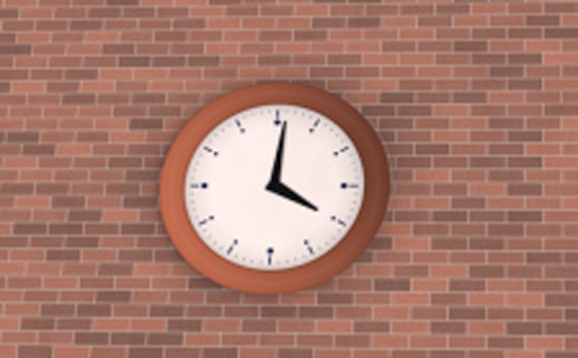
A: 4:01
